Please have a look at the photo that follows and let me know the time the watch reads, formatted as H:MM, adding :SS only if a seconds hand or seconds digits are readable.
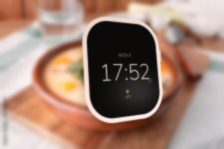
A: 17:52
